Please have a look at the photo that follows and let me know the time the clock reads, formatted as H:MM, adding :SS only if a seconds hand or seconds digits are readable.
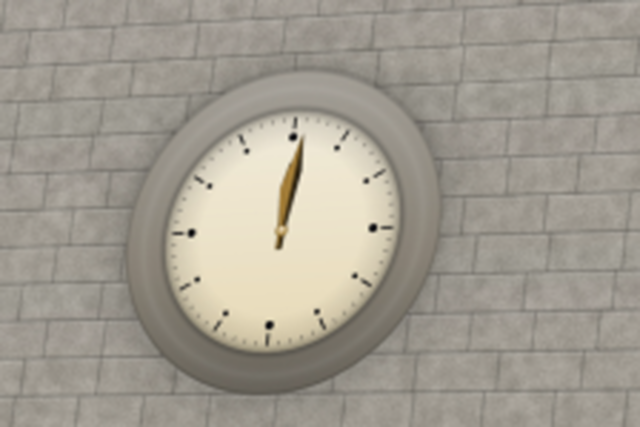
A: 12:01
